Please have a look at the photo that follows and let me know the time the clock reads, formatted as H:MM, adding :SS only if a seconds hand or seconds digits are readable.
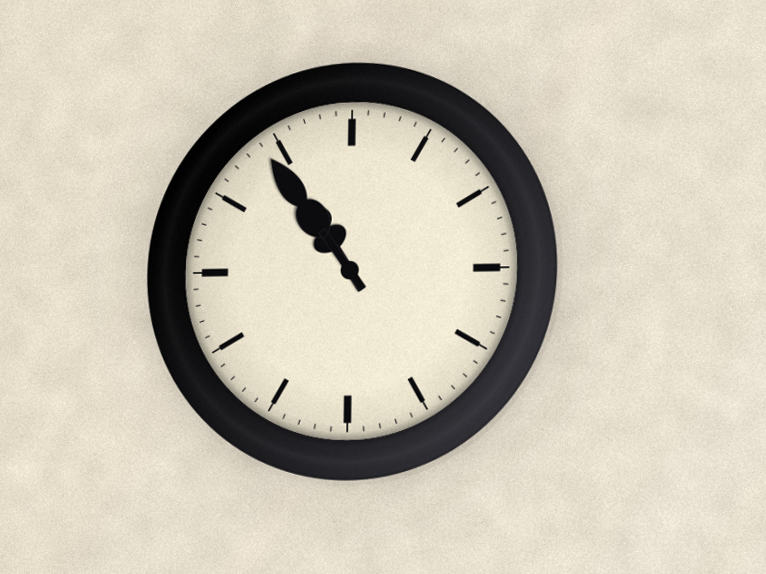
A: 10:54
